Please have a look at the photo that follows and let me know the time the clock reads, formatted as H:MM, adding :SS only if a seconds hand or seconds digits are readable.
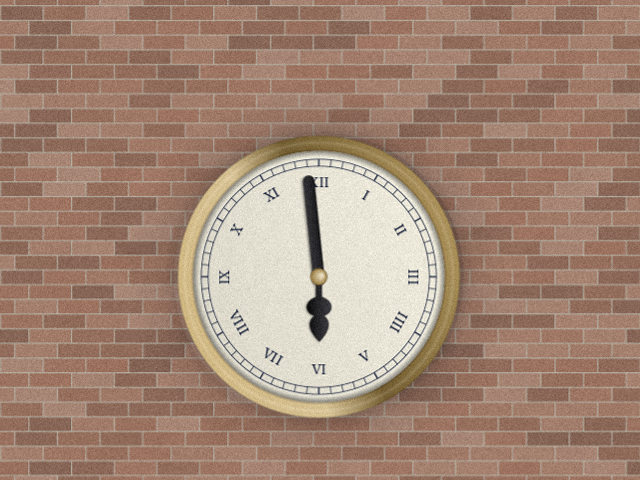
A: 5:59
